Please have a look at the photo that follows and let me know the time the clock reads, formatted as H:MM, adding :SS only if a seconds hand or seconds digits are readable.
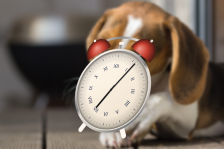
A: 7:06
